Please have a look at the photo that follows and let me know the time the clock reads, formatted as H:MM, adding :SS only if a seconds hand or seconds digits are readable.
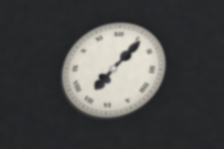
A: 7:06
